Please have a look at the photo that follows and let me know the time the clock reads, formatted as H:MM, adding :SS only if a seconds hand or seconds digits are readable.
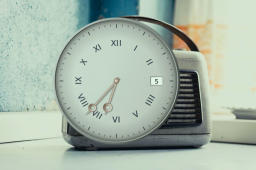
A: 6:37
